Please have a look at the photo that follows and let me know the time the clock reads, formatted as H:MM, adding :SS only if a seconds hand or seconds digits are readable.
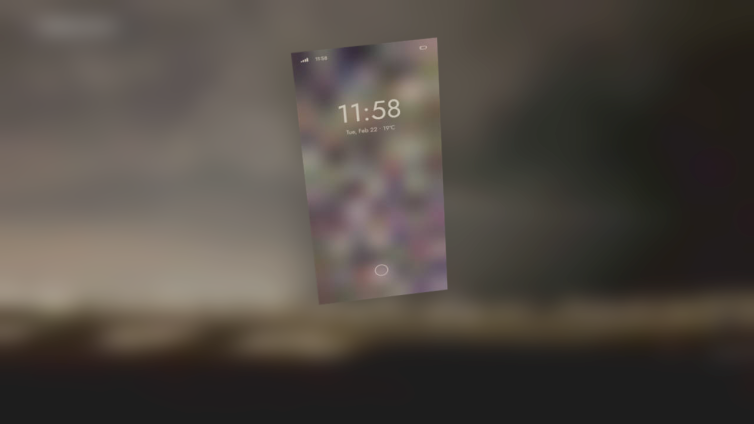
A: 11:58
